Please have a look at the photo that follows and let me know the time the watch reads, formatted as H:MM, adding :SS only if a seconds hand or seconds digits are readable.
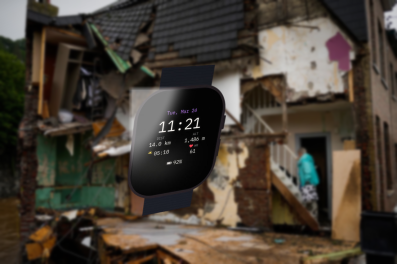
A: 11:21
